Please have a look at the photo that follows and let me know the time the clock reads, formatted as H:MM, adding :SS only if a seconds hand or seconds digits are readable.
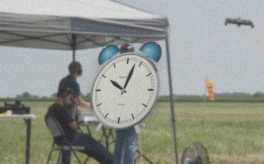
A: 10:03
